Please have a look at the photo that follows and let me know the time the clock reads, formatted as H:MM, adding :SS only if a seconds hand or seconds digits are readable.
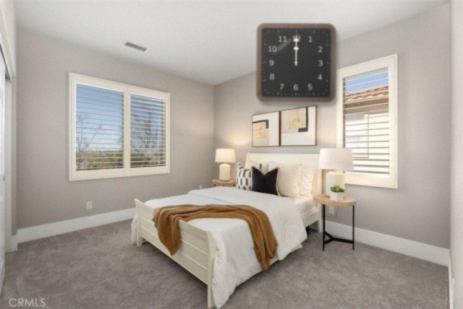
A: 12:00
